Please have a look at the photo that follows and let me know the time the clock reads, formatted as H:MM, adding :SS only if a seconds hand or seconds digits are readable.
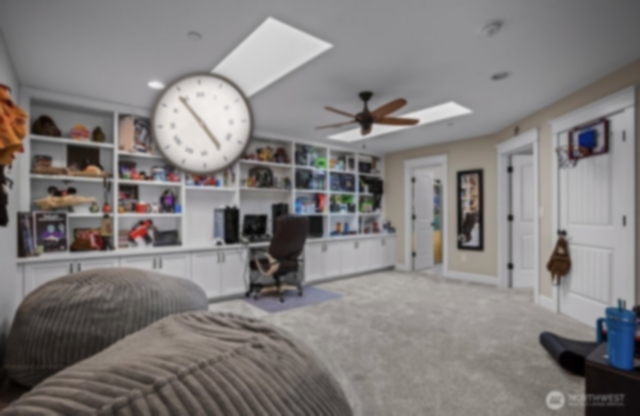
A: 4:54
